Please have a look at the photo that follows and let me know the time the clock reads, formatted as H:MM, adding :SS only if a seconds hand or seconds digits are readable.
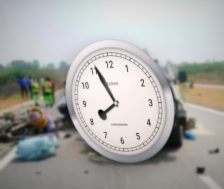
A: 7:56
